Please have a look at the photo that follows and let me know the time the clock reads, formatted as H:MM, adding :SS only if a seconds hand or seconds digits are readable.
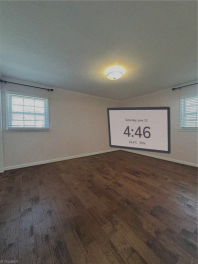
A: 4:46
